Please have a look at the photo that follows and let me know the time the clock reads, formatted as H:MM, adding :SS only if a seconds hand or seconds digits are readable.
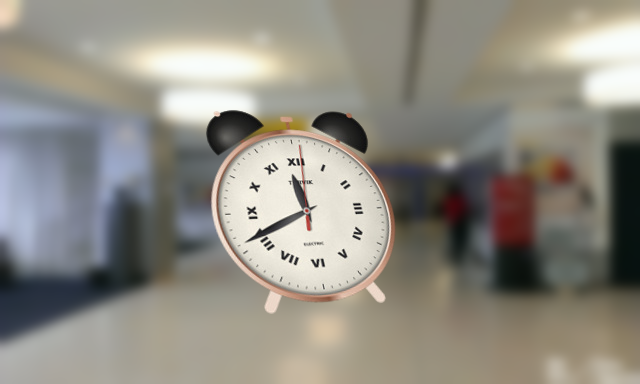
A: 11:41:01
